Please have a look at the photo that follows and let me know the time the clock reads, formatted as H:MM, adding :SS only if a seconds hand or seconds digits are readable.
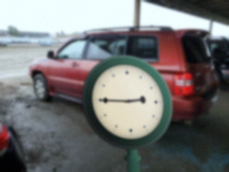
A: 2:45
